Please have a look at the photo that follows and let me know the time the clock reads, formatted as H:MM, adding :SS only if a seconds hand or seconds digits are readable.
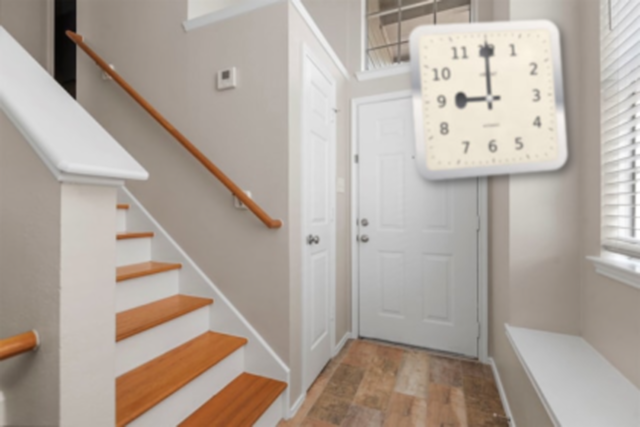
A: 9:00
